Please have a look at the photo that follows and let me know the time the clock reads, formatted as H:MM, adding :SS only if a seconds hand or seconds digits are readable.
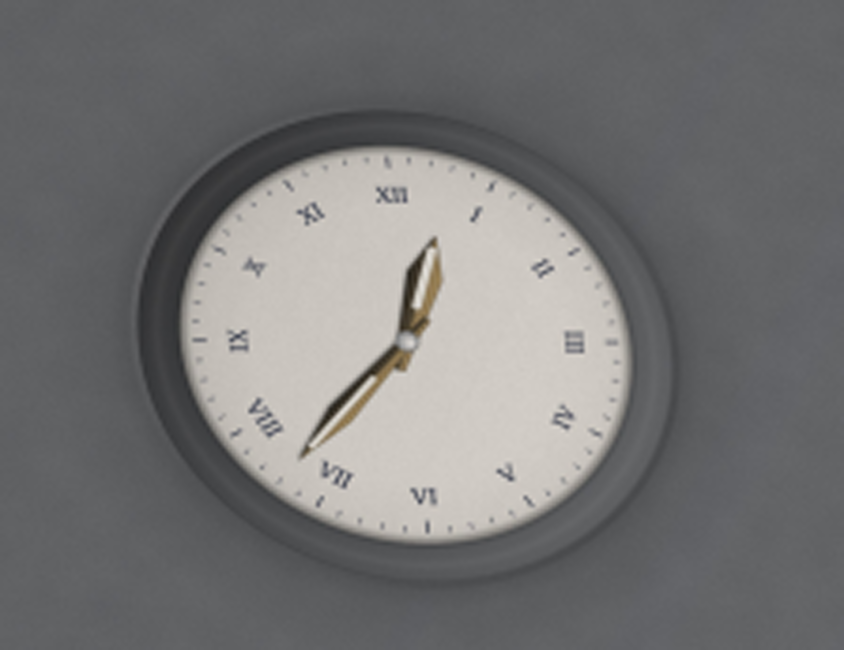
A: 12:37
